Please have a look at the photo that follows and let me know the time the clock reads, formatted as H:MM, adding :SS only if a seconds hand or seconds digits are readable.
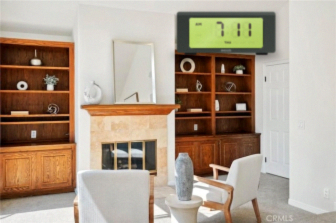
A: 7:11
